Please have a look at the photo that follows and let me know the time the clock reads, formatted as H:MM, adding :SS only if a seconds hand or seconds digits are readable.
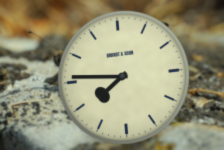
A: 7:46
